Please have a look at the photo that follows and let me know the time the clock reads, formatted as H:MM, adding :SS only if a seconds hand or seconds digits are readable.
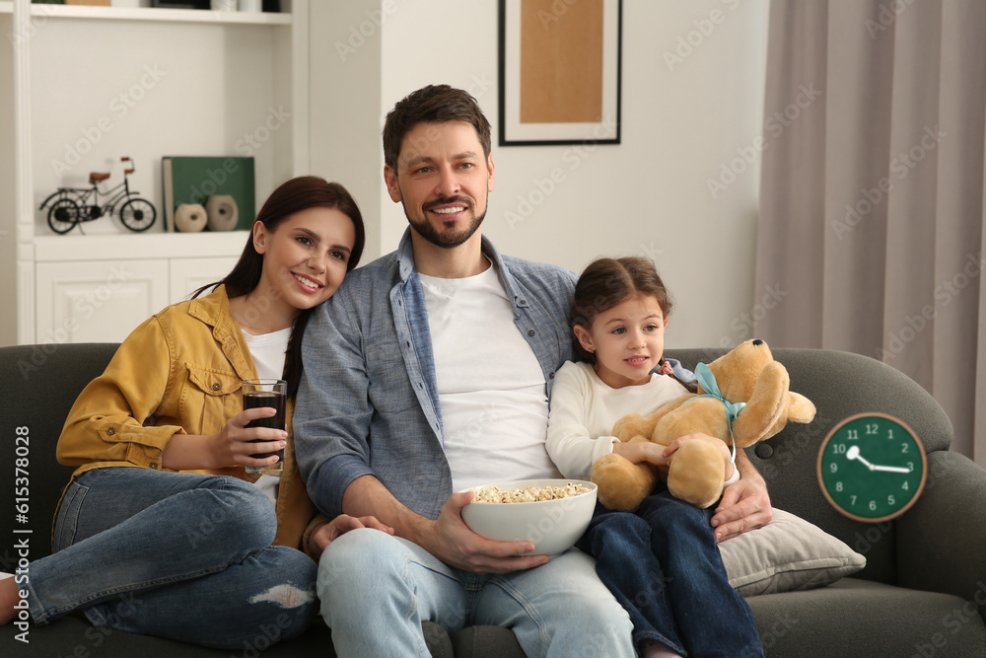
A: 10:16
